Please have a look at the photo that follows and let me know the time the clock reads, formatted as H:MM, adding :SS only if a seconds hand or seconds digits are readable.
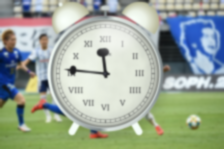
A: 11:46
